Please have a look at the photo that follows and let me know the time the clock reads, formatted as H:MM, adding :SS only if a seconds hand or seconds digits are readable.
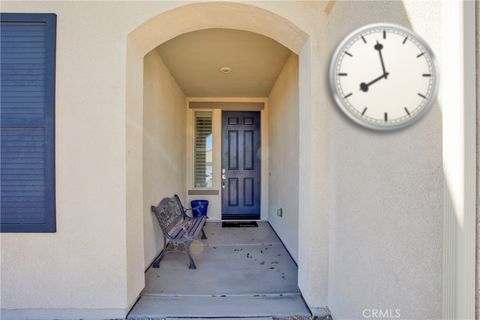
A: 7:58
